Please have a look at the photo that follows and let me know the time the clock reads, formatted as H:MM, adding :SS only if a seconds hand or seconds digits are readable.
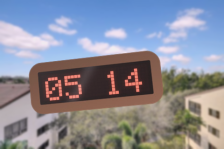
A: 5:14
